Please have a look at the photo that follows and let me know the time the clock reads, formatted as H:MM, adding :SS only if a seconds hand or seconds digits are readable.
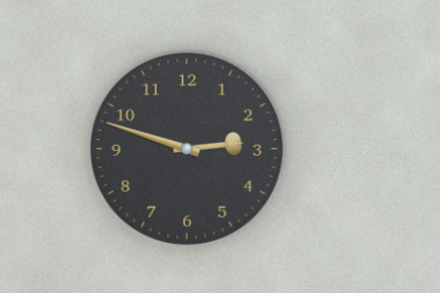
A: 2:48
